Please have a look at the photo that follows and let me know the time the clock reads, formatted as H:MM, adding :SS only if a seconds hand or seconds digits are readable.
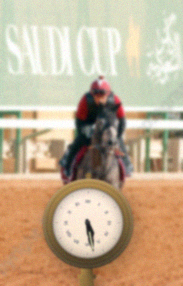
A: 5:28
